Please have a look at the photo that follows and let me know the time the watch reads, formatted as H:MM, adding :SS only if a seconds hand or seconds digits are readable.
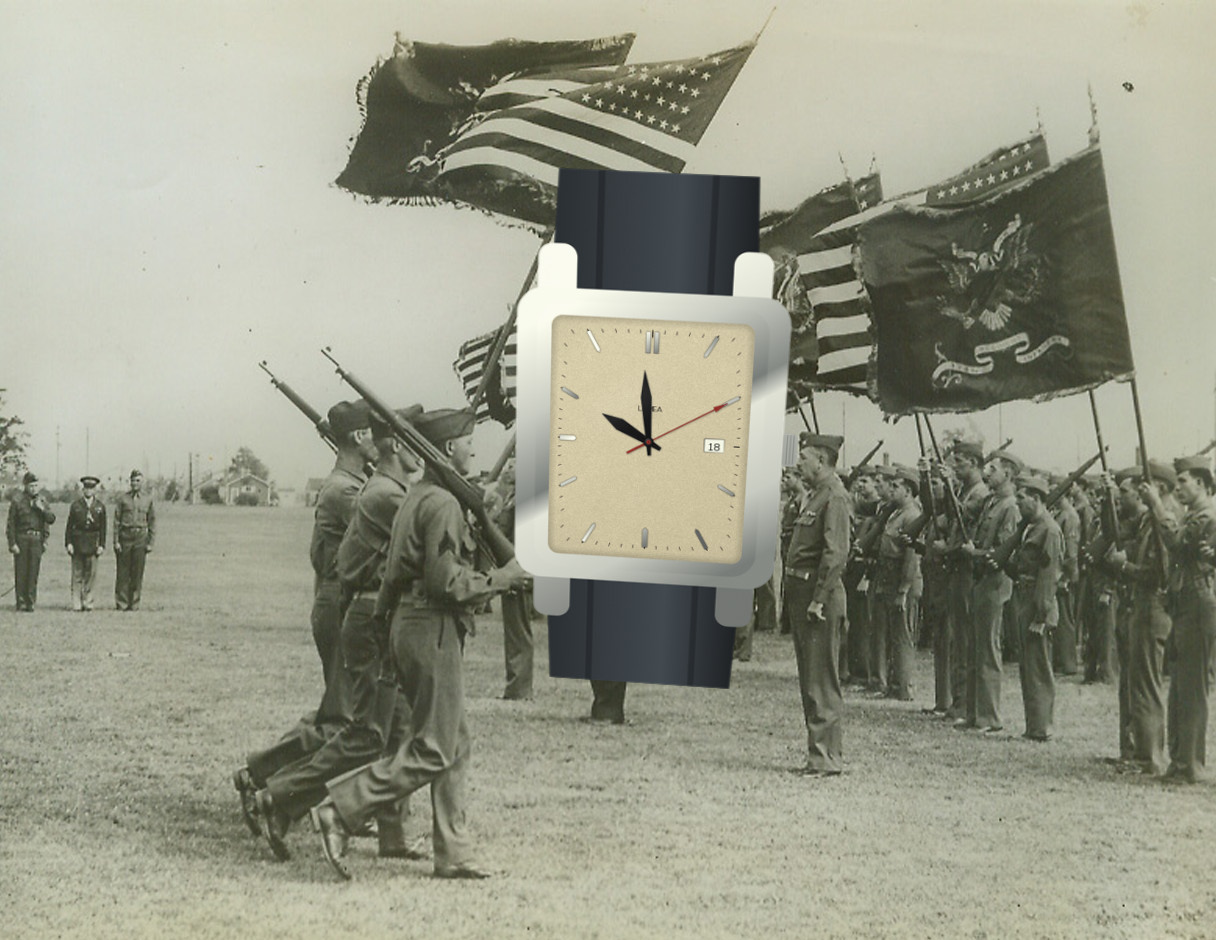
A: 9:59:10
